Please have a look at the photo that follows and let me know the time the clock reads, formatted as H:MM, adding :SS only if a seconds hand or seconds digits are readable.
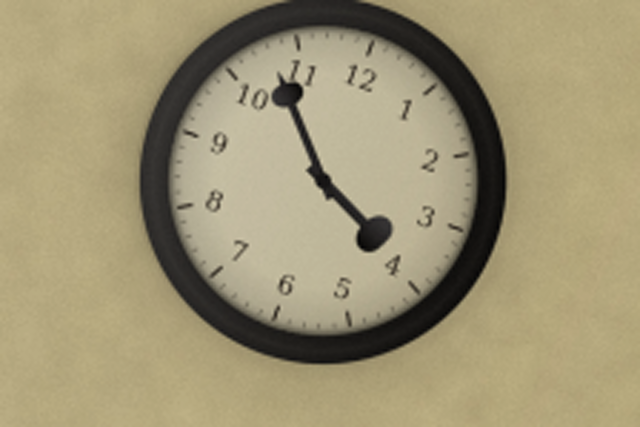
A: 3:53
